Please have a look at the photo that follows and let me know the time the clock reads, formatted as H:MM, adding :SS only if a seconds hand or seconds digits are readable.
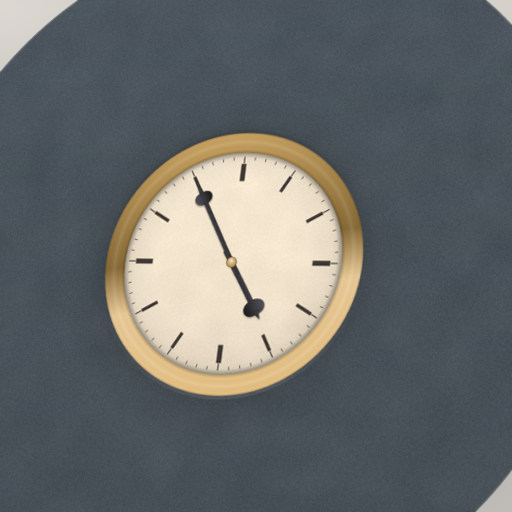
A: 4:55
